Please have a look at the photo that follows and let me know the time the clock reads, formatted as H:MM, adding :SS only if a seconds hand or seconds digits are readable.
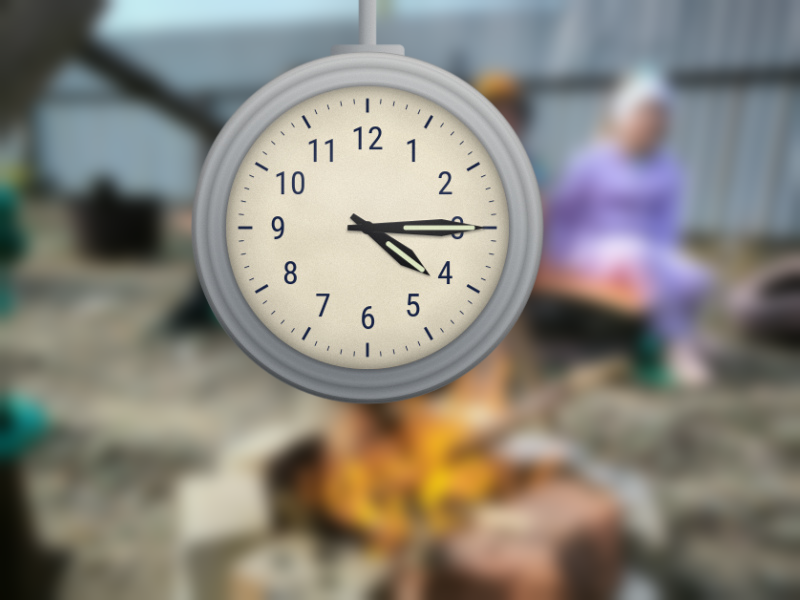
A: 4:15
